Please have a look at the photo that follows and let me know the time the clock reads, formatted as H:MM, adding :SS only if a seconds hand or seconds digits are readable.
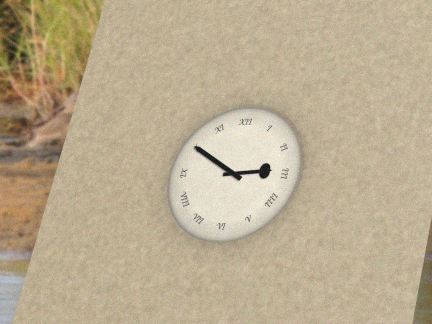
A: 2:50
